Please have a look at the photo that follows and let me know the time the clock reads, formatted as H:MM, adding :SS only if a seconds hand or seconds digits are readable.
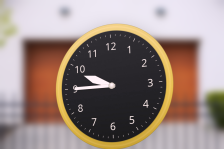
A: 9:45
